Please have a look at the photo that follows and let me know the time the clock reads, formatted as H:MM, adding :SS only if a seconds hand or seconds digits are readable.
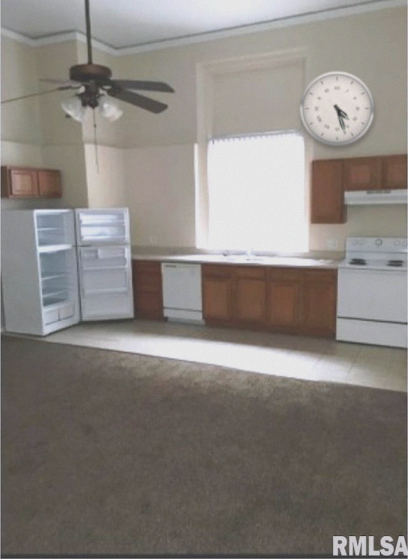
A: 4:27
